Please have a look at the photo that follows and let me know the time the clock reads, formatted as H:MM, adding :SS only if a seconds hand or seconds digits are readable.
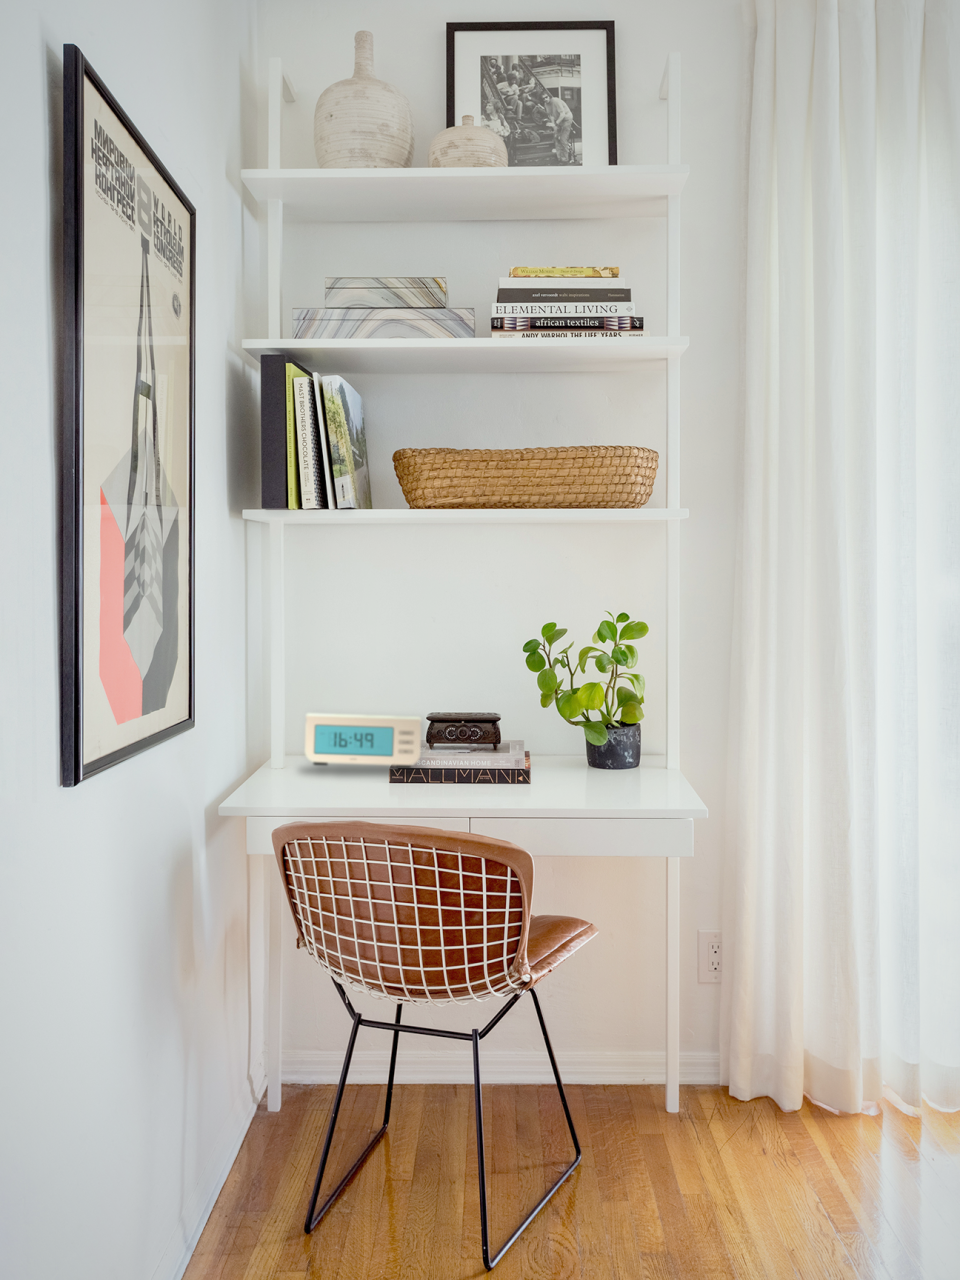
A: 16:49
